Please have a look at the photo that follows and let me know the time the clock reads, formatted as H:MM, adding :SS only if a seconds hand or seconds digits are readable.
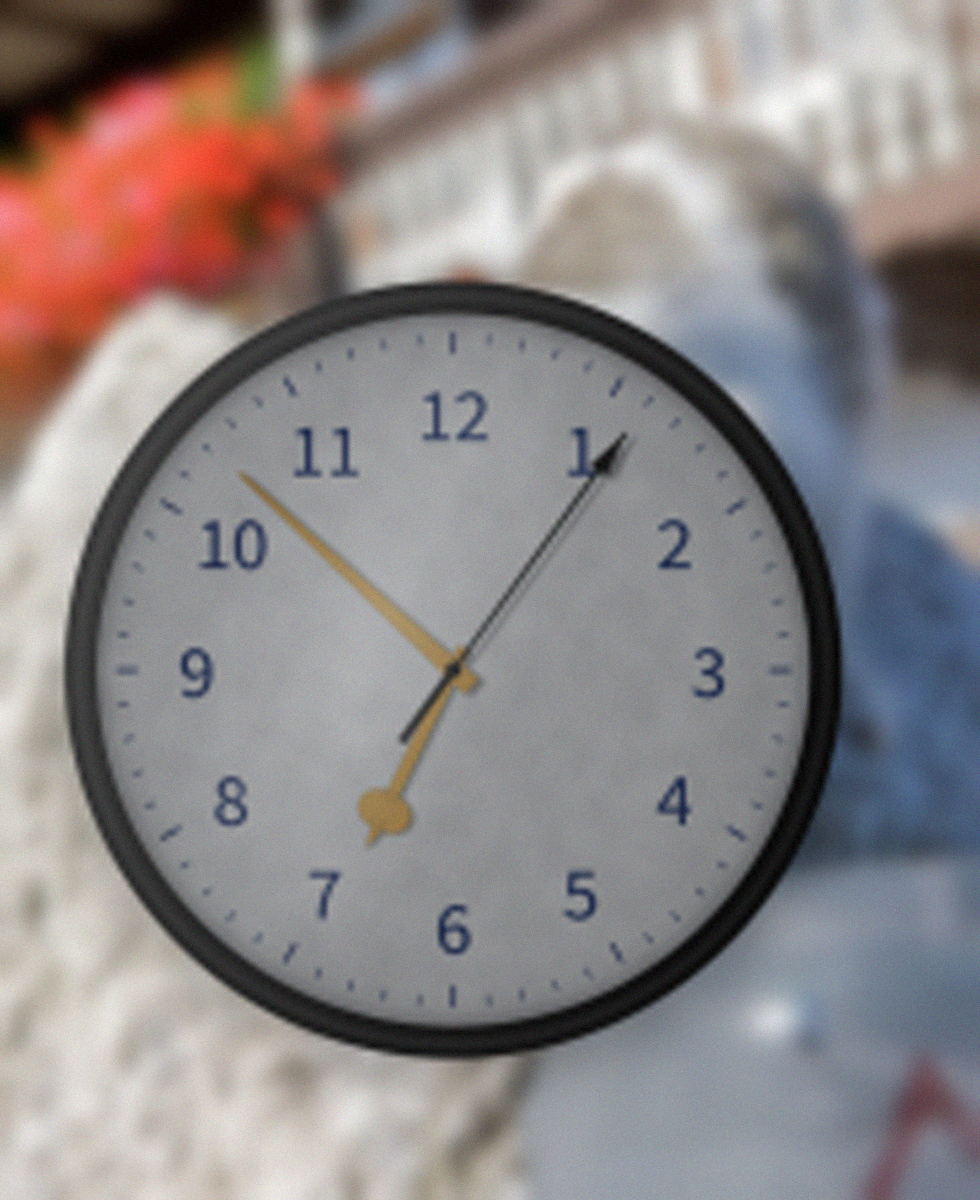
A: 6:52:06
